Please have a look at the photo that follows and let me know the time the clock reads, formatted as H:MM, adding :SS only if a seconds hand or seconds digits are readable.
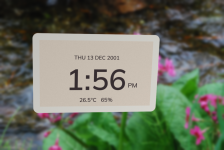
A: 1:56
